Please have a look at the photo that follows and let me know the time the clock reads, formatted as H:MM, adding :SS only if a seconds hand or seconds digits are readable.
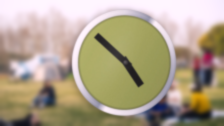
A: 4:52
